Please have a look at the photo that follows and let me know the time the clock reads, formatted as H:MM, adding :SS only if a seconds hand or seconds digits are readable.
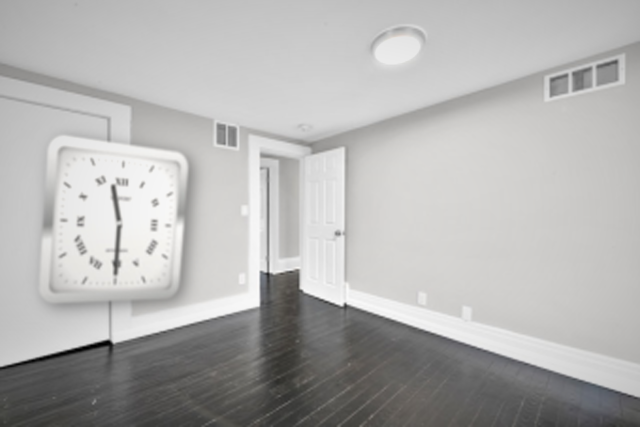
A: 11:30
